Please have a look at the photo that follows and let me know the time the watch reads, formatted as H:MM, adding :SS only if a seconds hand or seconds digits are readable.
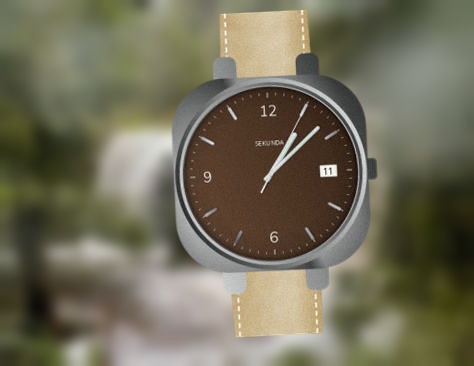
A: 1:08:05
